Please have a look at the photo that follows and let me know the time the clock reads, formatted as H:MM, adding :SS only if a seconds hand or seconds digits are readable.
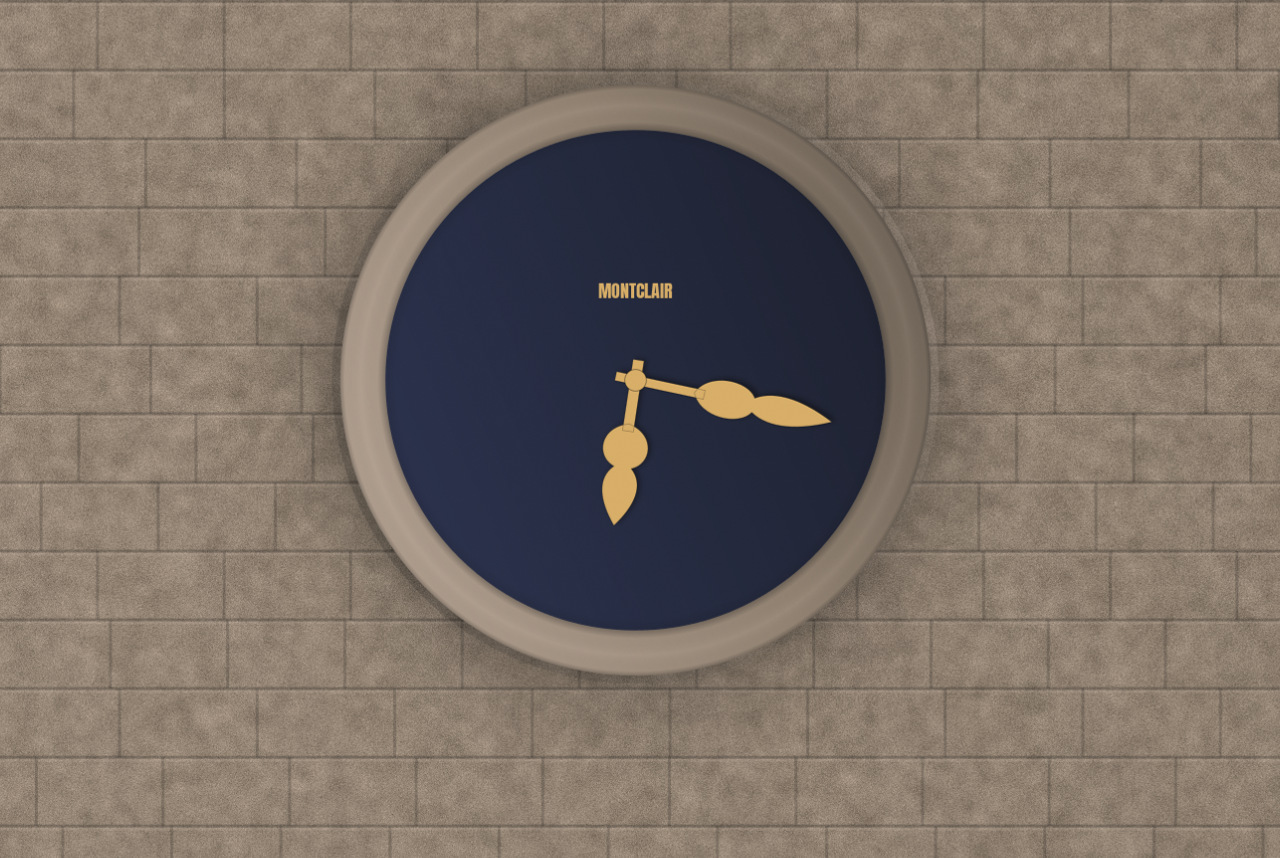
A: 6:17
